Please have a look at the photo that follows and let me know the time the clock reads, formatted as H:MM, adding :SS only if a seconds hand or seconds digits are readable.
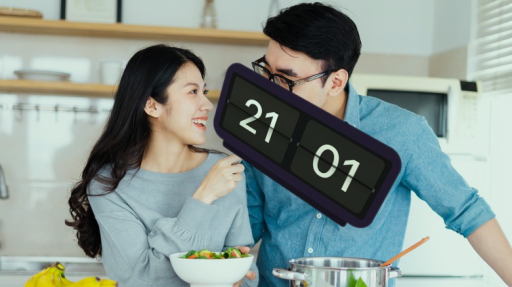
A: 21:01
